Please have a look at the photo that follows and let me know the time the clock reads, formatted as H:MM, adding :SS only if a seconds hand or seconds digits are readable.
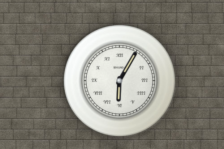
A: 6:05
